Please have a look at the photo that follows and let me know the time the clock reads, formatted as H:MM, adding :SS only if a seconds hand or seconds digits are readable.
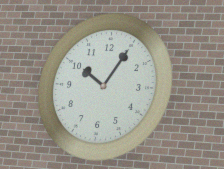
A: 10:05
